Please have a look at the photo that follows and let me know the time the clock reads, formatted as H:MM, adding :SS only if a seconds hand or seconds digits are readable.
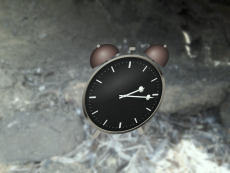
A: 2:16
